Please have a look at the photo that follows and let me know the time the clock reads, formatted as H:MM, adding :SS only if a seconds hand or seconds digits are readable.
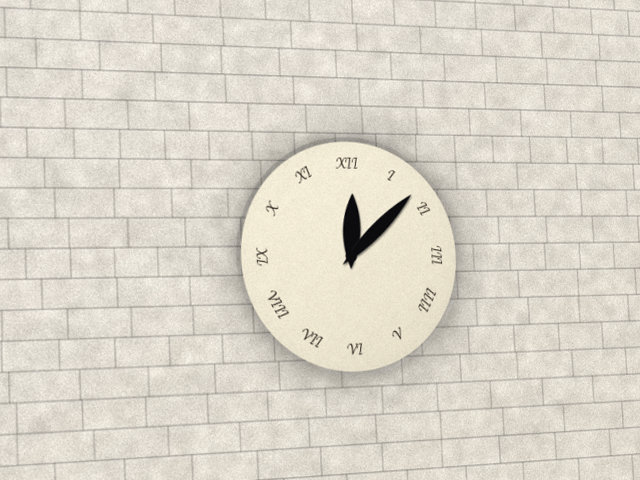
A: 12:08
